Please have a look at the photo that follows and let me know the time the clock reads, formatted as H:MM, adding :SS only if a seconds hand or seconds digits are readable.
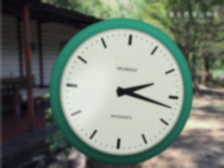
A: 2:17
